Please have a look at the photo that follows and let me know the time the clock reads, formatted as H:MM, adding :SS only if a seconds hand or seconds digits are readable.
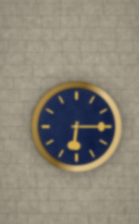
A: 6:15
